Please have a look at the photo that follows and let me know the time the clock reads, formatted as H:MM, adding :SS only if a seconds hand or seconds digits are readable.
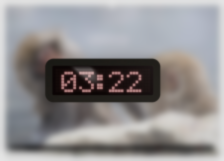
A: 3:22
